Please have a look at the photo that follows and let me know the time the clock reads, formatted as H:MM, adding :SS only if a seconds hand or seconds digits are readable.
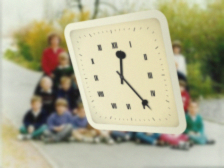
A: 12:24
